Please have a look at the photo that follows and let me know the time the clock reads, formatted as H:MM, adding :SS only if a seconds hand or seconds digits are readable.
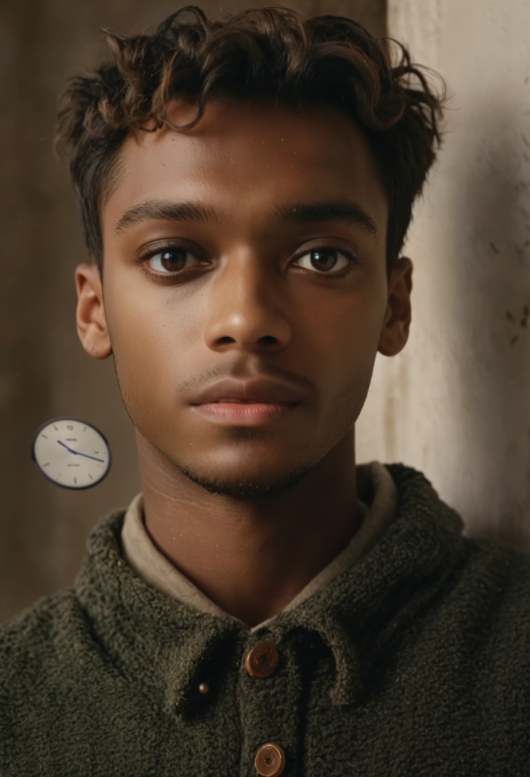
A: 10:18
